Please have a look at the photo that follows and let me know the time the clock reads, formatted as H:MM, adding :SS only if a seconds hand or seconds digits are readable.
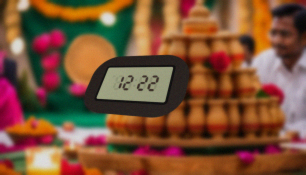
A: 12:22
